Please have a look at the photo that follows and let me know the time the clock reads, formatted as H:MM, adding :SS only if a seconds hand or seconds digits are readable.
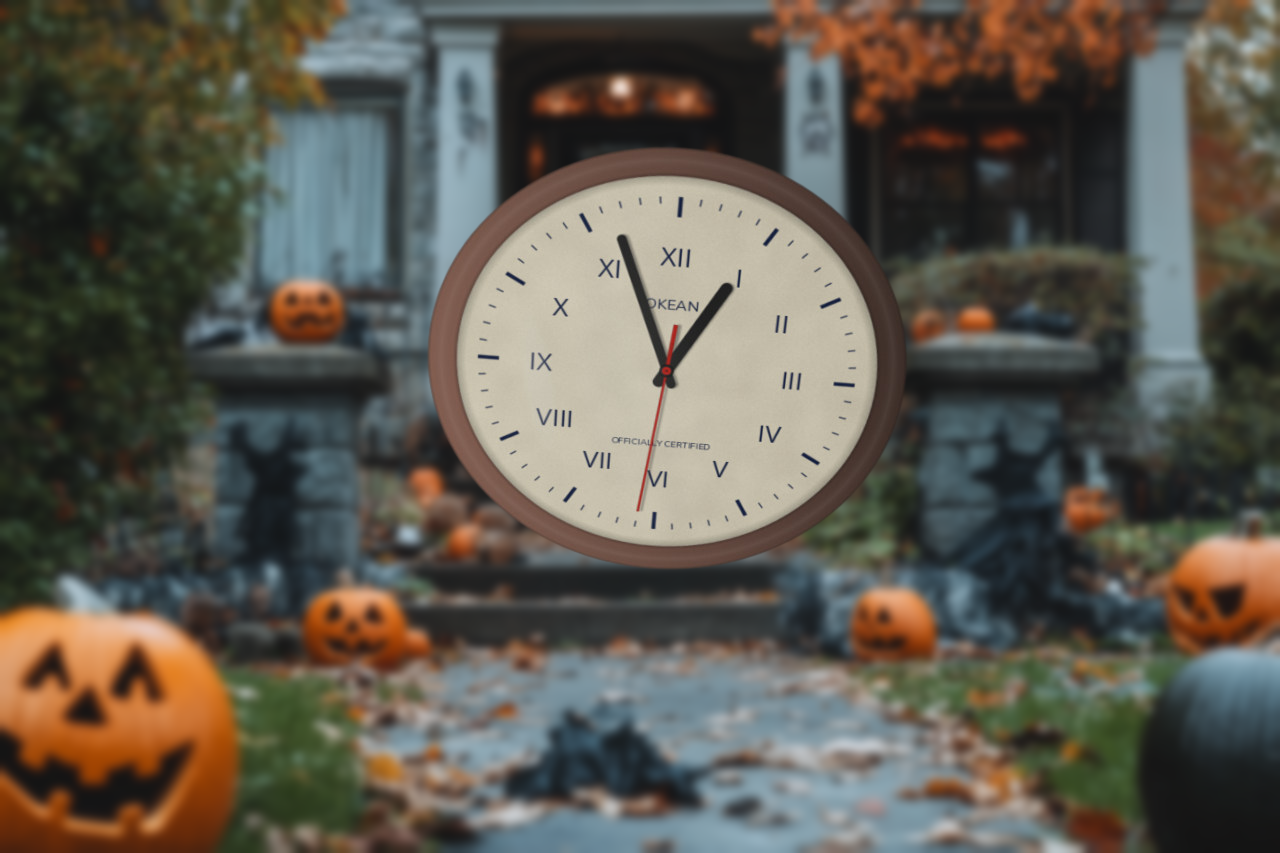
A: 12:56:31
